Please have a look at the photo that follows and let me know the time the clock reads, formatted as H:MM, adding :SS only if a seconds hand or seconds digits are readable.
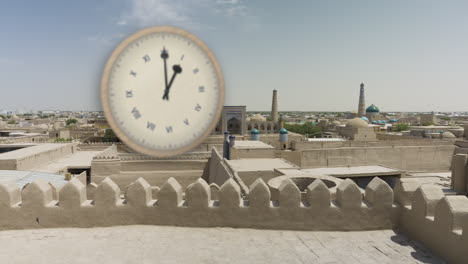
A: 1:00
